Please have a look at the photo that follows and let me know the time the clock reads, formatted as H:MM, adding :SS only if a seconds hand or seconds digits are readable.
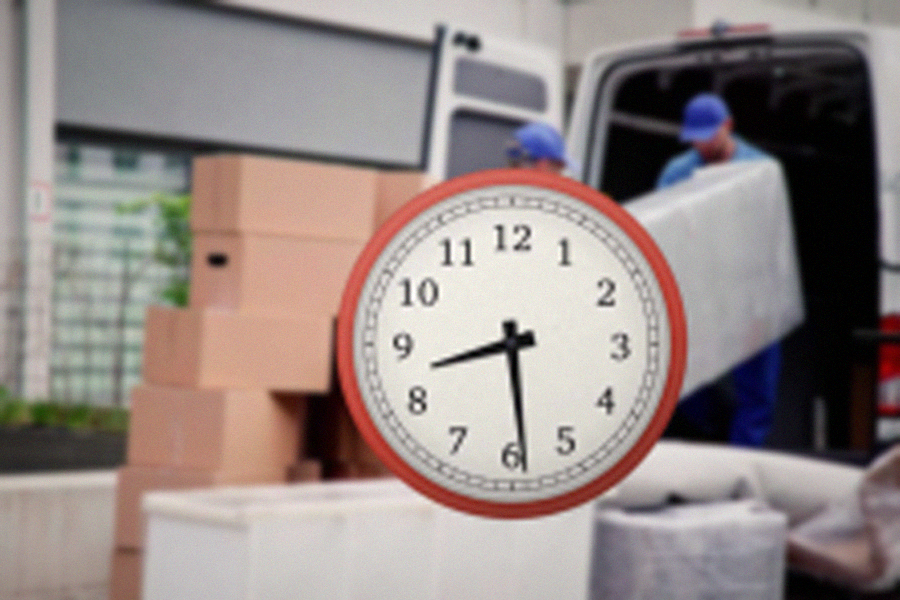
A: 8:29
